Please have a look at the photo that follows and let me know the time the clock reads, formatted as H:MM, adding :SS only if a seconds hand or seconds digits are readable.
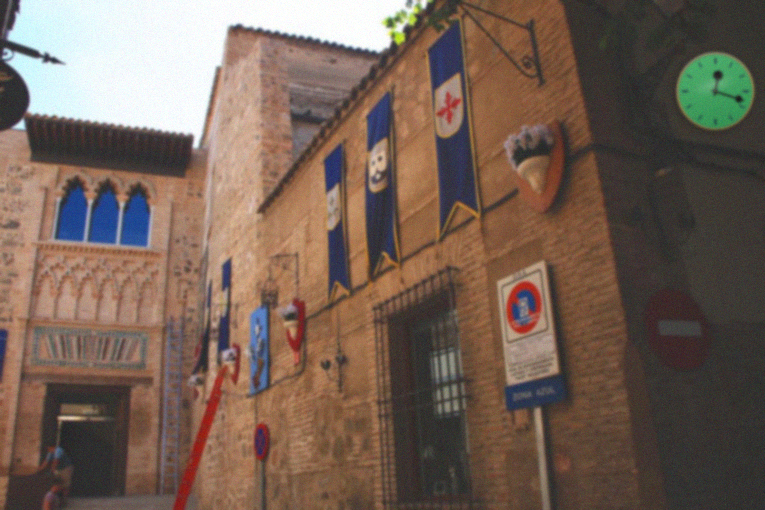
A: 12:18
